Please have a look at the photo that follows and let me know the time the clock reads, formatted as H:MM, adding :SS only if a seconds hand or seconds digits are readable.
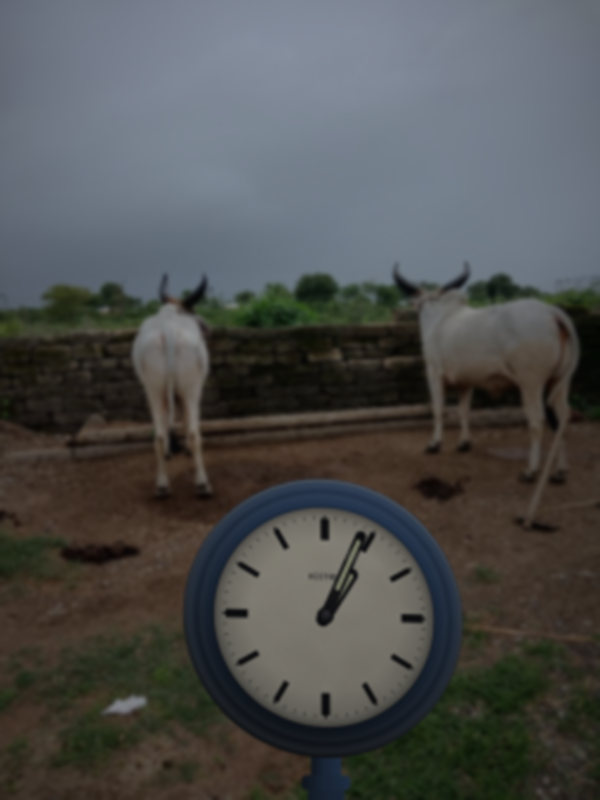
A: 1:04
